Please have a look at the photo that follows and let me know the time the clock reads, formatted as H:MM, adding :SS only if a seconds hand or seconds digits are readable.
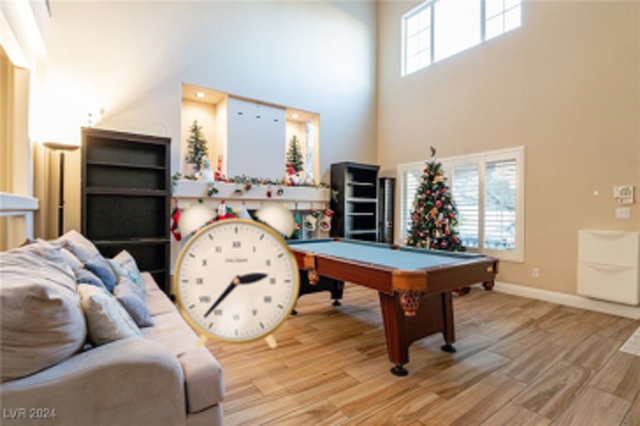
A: 2:37
